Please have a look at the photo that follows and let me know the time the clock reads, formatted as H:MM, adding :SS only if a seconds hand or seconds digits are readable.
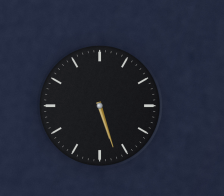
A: 5:27
